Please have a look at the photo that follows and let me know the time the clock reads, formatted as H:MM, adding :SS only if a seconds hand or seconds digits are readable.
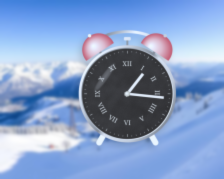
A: 1:16
